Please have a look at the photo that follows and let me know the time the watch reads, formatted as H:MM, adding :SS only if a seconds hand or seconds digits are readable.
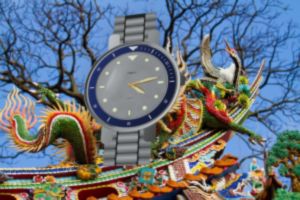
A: 4:13
